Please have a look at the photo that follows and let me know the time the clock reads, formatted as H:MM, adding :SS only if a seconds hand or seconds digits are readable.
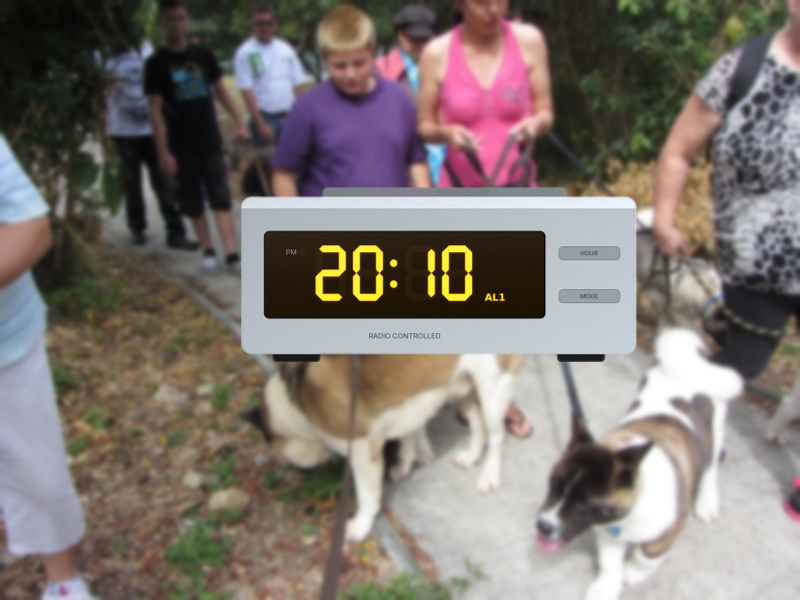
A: 20:10
